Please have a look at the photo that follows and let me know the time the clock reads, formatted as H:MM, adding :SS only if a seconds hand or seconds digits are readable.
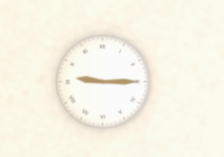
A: 9:15
